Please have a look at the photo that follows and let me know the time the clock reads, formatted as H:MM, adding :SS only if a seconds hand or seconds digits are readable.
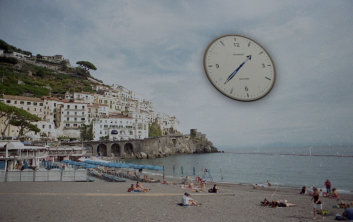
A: 1:38
